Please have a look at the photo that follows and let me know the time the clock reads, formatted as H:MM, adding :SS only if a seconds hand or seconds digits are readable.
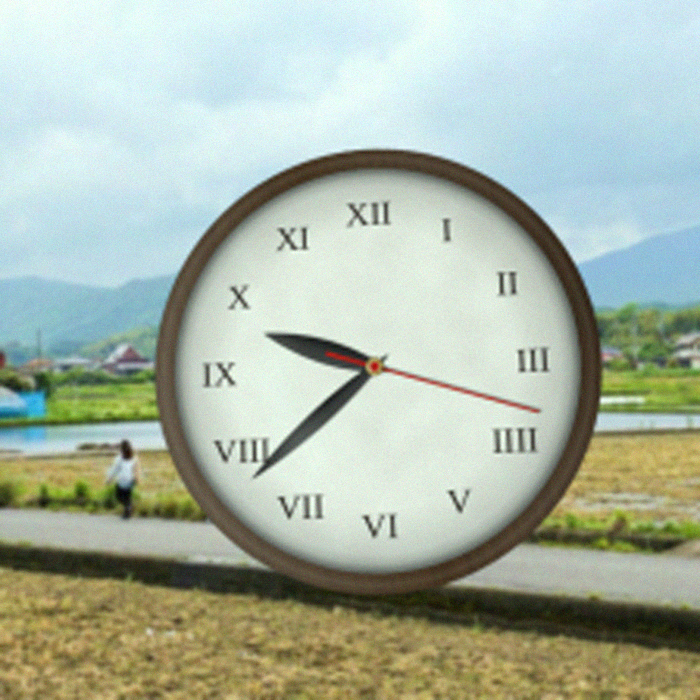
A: 9:38:18
